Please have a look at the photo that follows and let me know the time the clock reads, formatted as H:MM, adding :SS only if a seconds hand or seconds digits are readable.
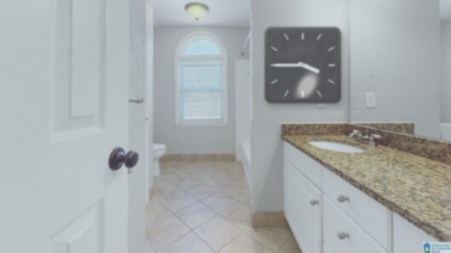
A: 3:45
